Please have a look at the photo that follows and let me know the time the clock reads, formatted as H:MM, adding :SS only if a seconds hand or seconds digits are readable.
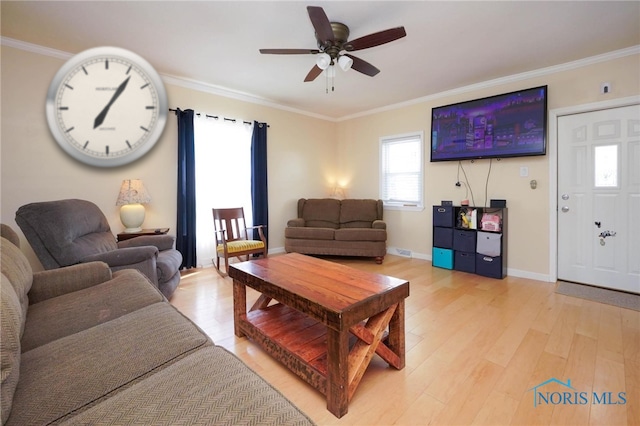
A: 7:06
